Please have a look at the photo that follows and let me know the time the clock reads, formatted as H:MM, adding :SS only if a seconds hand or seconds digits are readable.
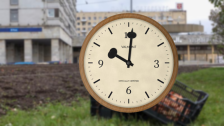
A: 10:01
